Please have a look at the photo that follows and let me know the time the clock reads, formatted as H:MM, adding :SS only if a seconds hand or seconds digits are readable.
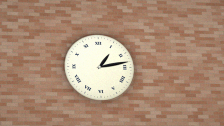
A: 1:13
